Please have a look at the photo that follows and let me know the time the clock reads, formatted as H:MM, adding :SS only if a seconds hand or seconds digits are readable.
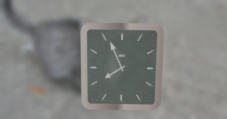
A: 7:56
